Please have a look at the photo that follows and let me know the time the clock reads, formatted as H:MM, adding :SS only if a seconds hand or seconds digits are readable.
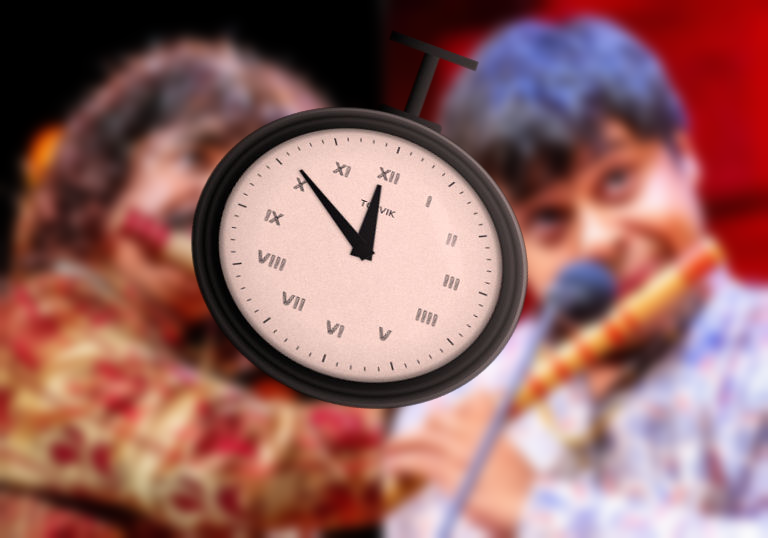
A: 11:51
